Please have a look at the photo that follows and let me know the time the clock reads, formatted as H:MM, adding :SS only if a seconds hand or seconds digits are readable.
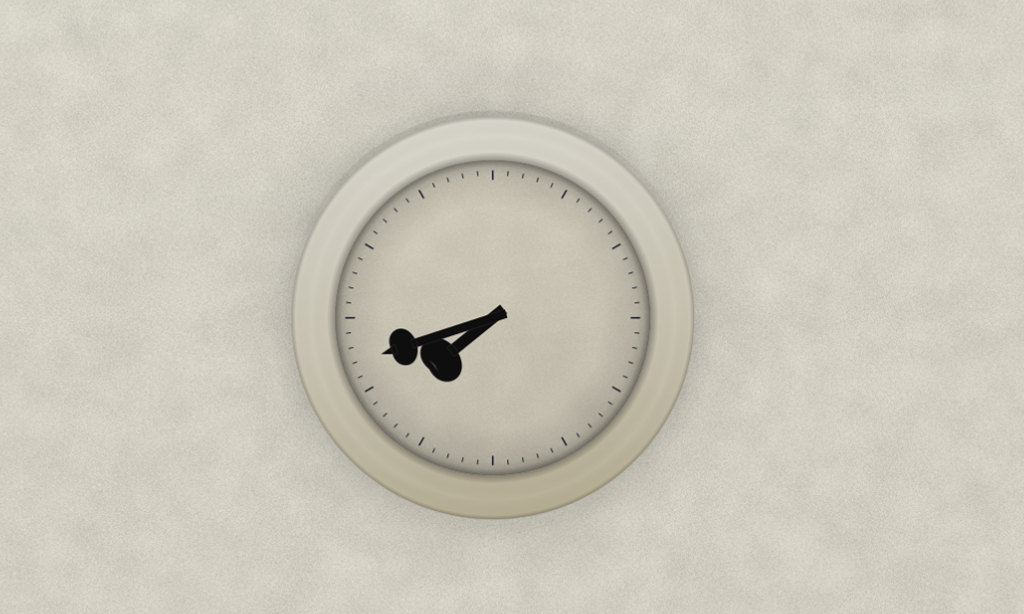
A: 7:42
